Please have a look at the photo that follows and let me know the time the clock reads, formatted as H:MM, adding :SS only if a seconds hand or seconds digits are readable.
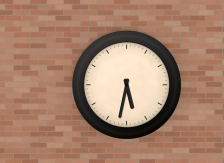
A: 5:32
